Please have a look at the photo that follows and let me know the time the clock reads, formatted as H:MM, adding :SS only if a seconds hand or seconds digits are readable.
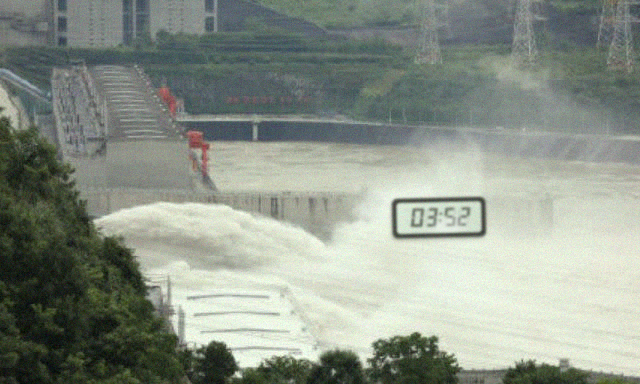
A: 3:52
